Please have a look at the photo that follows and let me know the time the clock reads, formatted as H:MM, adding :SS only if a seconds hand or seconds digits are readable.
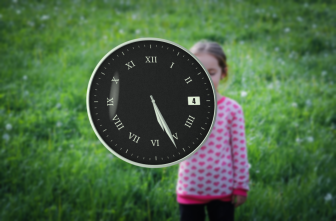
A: 5:26
